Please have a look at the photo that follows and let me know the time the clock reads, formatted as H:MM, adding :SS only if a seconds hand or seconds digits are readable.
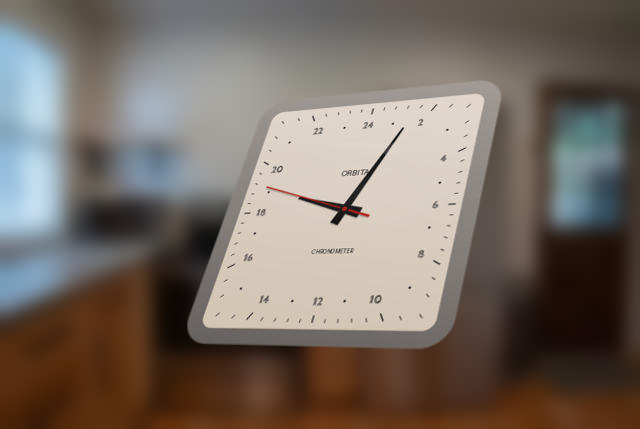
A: 19:03:48
